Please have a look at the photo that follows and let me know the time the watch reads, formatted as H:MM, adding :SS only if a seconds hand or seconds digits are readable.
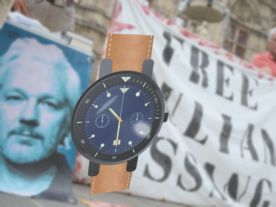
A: 10:30
